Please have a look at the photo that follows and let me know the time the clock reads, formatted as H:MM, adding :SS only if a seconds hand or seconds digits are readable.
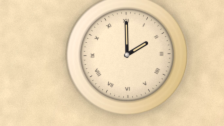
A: 2:00
